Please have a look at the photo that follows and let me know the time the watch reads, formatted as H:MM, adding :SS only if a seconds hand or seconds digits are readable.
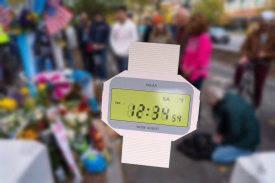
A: 12:34:54
